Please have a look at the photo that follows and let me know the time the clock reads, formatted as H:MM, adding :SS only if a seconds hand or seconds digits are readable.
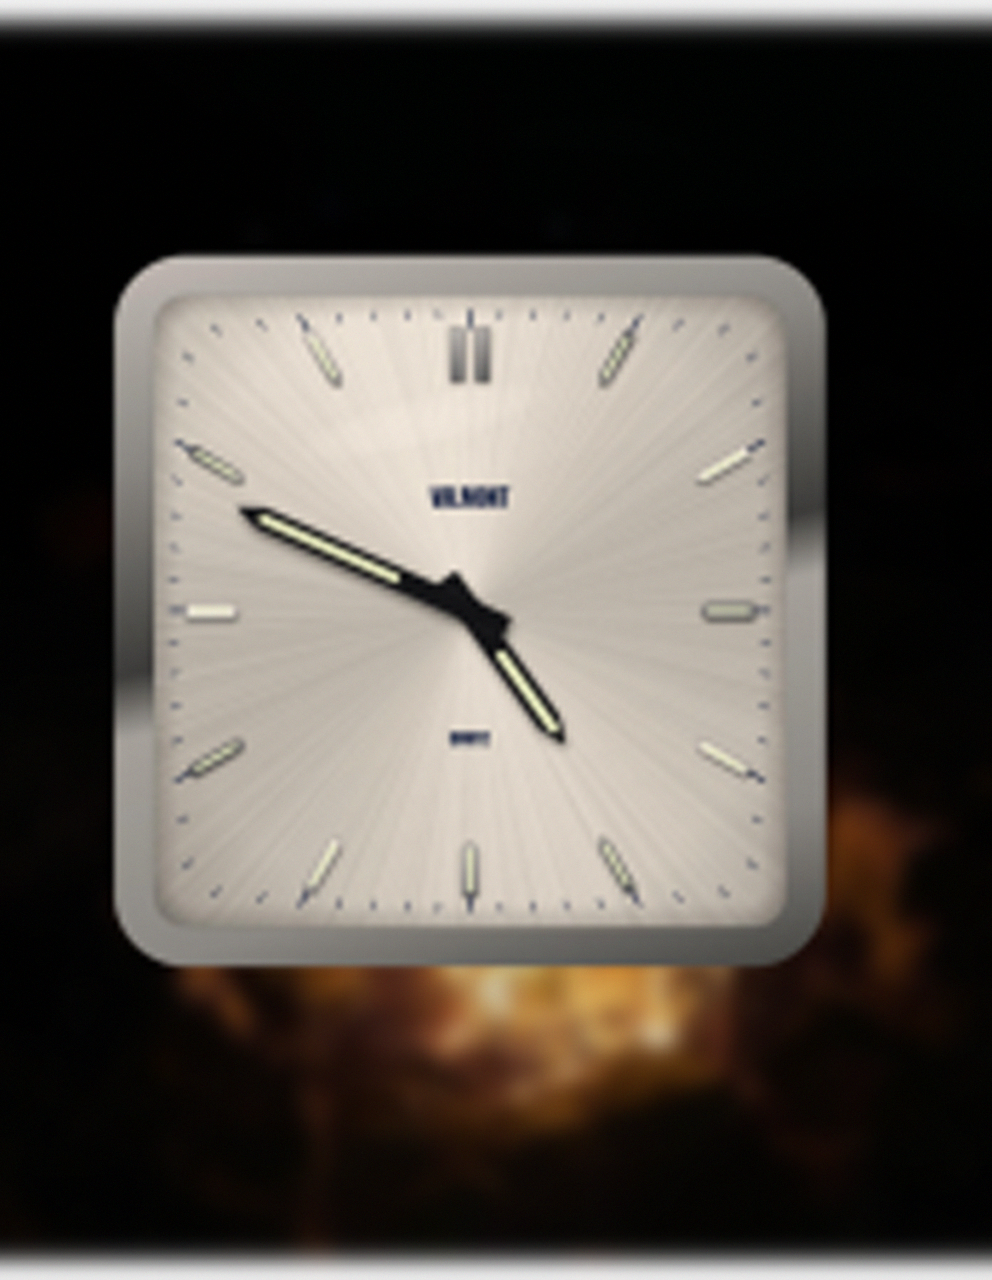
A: 4:49
